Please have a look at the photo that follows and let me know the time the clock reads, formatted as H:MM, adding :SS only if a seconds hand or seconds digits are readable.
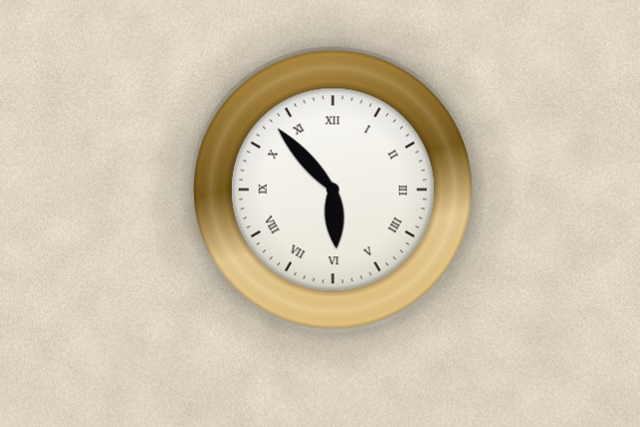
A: 5:53
